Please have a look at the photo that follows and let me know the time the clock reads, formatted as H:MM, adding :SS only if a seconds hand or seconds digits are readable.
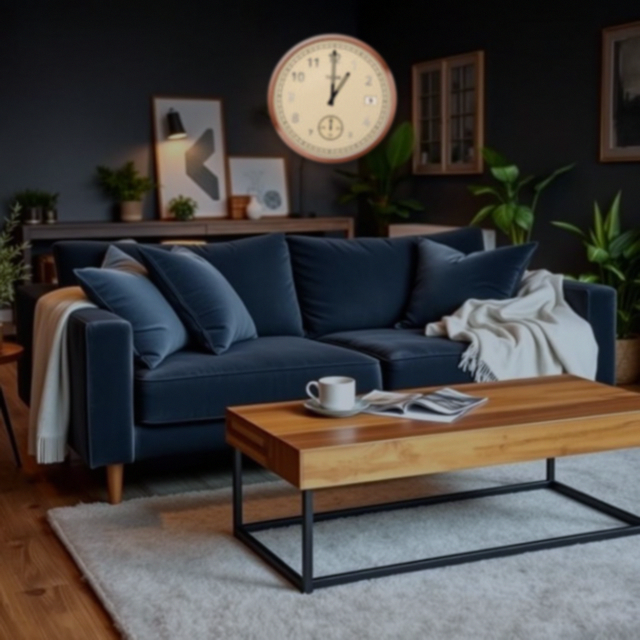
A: 1:00
